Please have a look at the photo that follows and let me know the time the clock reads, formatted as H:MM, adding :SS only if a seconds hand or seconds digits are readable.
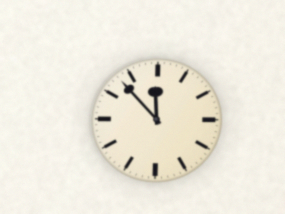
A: 11:53
